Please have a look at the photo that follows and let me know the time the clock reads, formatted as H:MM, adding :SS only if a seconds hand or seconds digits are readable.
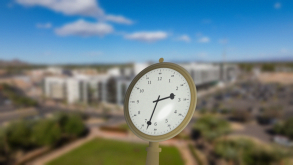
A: 2:33
